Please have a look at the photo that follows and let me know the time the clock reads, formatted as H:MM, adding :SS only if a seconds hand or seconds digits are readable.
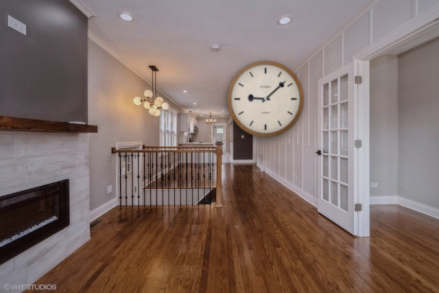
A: 9:08
